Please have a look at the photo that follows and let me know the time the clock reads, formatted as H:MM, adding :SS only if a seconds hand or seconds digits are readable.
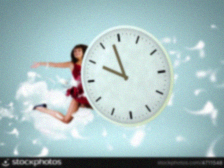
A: 9:58
